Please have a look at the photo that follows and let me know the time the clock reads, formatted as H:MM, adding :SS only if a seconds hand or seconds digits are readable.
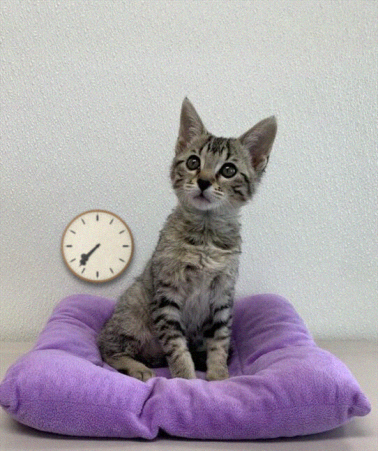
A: 7:37
